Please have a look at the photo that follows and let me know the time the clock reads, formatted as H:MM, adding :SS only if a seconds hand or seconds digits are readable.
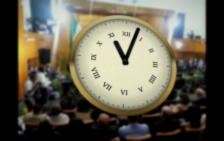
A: 11:03
